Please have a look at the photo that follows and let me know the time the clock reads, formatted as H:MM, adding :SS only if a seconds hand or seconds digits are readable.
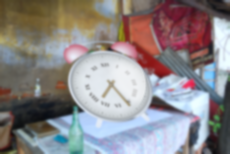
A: 7:26
